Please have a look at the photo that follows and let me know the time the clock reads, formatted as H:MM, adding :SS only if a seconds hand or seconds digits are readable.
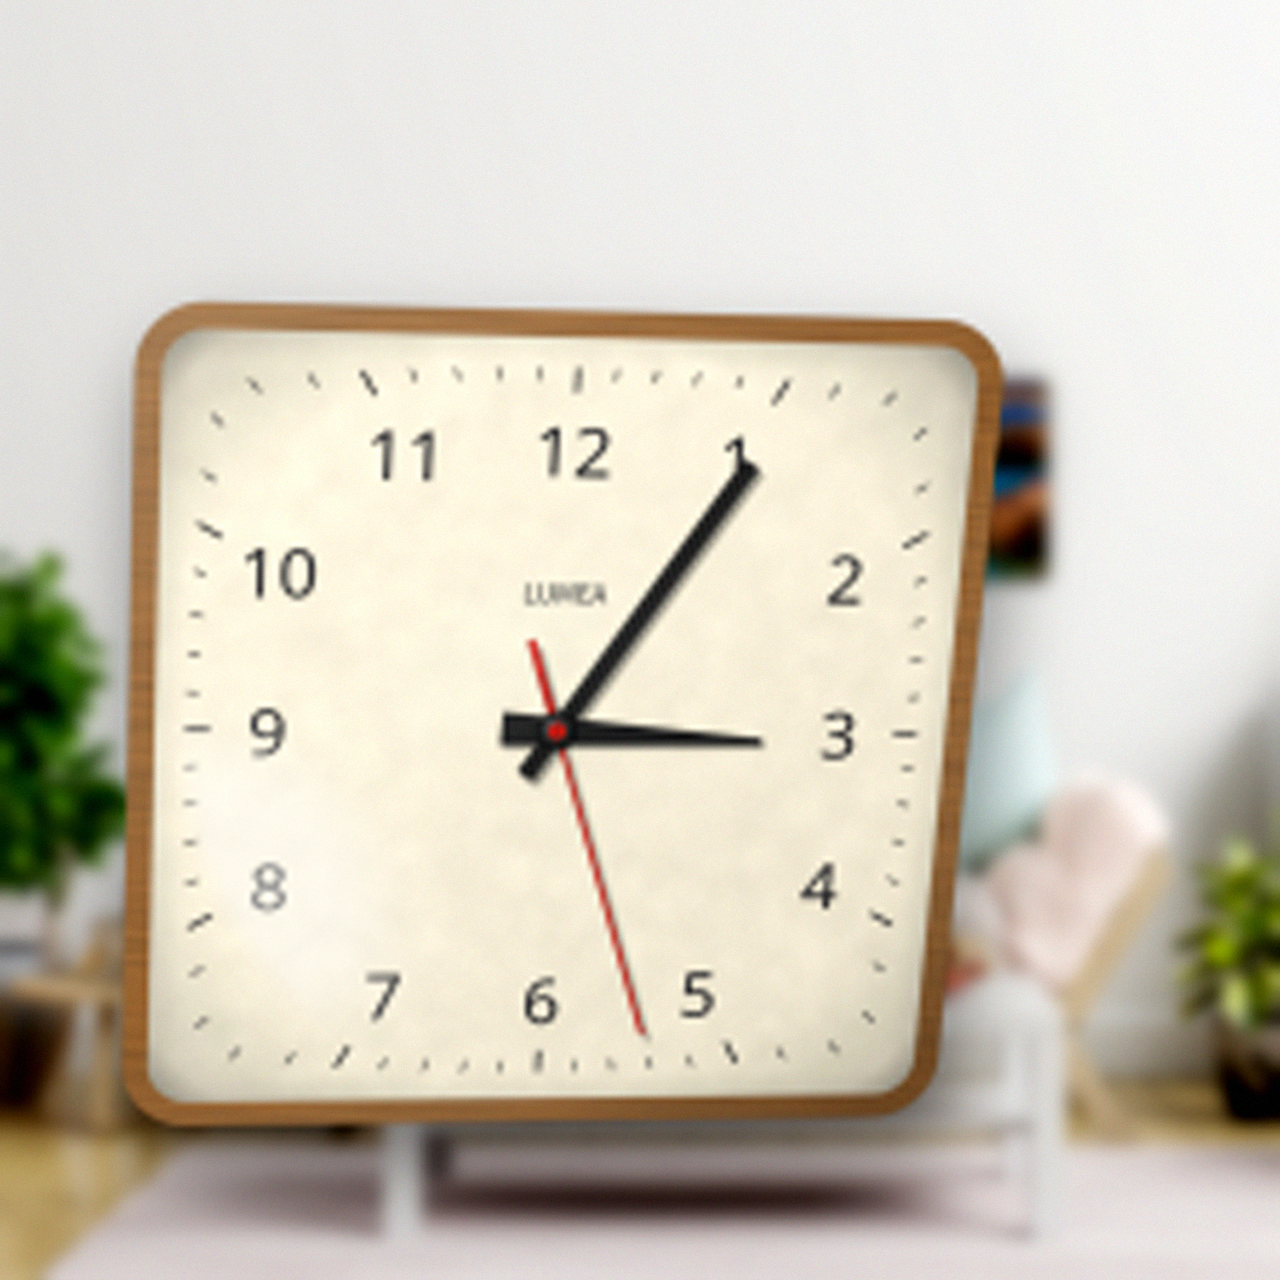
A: 3:05:27
